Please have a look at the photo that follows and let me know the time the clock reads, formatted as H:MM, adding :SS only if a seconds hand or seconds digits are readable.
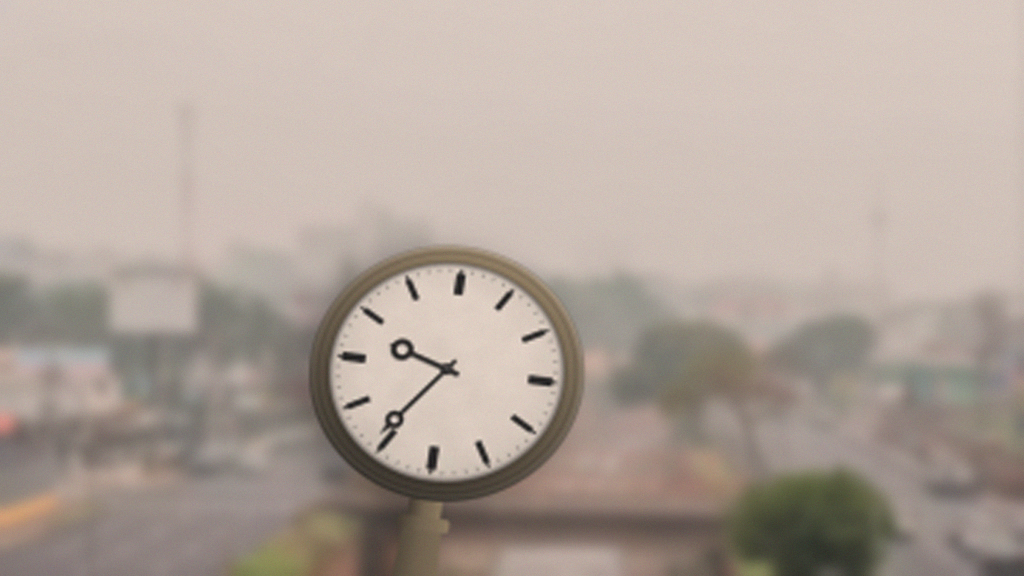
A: 9:36
